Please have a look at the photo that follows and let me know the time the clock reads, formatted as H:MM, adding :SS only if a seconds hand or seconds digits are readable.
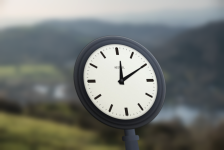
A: 12:10
